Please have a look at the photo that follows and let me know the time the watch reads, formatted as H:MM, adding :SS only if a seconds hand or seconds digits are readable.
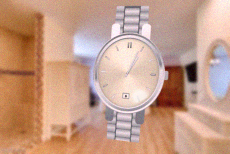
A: 1:04
